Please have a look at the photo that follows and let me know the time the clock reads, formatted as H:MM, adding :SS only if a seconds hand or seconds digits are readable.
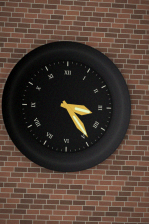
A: 3:24
